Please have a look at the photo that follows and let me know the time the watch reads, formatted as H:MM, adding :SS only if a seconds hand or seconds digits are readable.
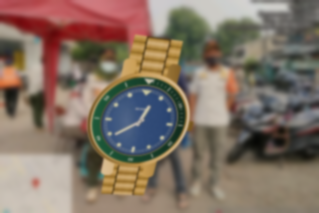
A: 12:39
